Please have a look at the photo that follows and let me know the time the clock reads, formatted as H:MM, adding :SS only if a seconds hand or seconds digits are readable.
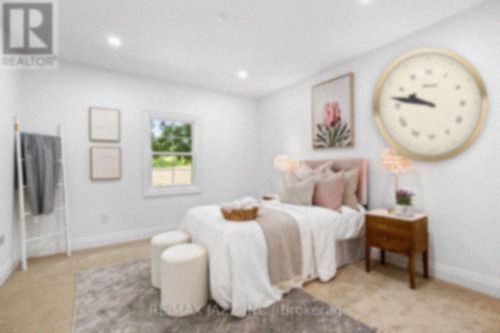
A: 9:47
